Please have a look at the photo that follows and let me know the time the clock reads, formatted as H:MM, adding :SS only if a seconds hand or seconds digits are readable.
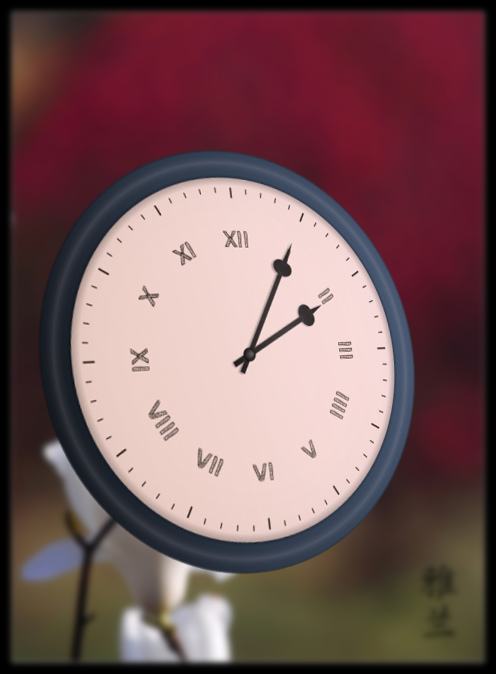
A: 2:05
